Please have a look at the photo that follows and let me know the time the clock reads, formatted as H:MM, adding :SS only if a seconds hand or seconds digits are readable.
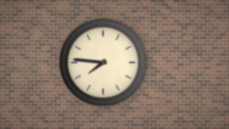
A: 7:46
